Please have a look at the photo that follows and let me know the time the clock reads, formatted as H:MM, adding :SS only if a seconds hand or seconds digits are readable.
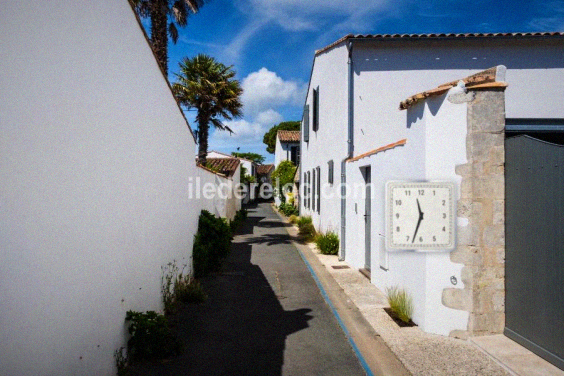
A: 11:33
